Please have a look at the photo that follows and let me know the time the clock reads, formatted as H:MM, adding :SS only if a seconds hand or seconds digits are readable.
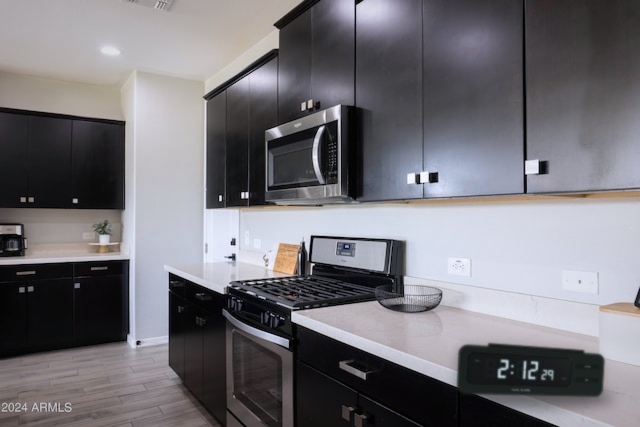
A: 2:12
